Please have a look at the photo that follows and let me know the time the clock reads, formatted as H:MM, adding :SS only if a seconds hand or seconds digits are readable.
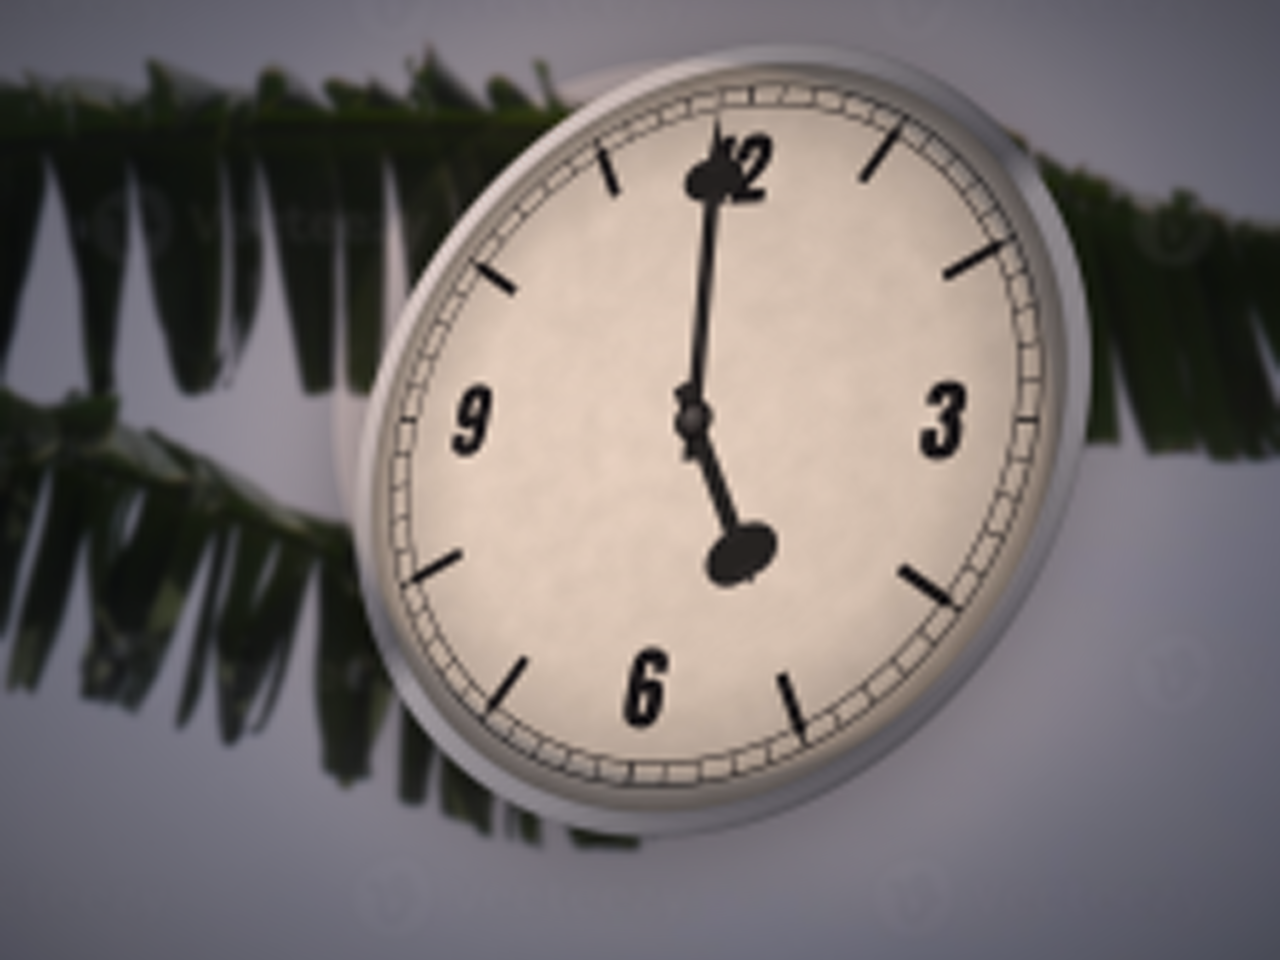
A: 4:59
